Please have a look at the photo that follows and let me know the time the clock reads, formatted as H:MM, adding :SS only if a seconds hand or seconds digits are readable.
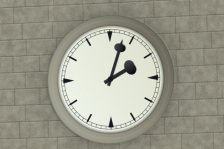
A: 2:03
